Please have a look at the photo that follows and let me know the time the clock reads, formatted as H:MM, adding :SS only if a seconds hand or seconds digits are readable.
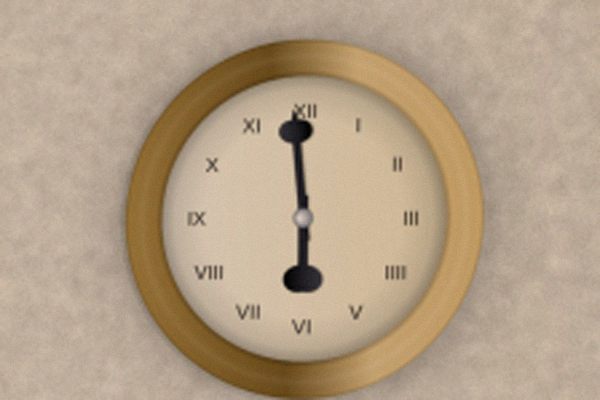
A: 5:59
